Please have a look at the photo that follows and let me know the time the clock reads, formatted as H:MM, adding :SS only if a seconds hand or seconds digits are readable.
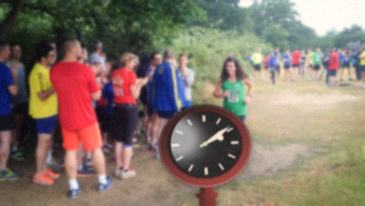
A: 2:09
